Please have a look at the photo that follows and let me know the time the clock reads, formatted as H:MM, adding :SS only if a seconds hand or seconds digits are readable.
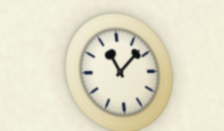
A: 11:08
